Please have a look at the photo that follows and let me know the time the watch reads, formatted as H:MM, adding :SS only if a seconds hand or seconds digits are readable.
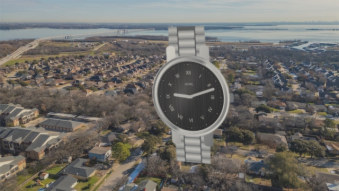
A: 9:12
